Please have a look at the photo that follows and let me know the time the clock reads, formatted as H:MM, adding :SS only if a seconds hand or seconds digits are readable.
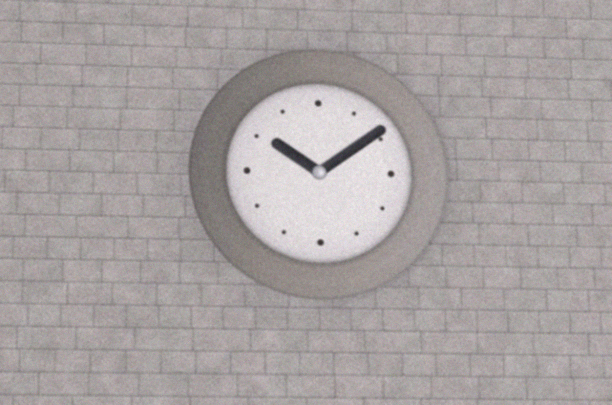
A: 10:09
